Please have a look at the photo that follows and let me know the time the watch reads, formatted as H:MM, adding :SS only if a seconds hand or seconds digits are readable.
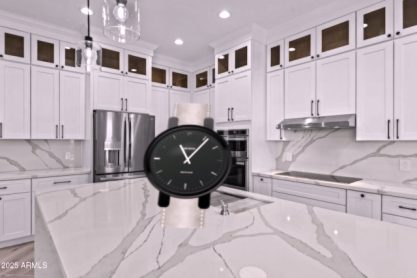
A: 11:06
